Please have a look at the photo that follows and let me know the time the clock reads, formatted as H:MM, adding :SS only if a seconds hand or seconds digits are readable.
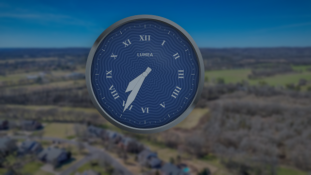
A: 7:35
